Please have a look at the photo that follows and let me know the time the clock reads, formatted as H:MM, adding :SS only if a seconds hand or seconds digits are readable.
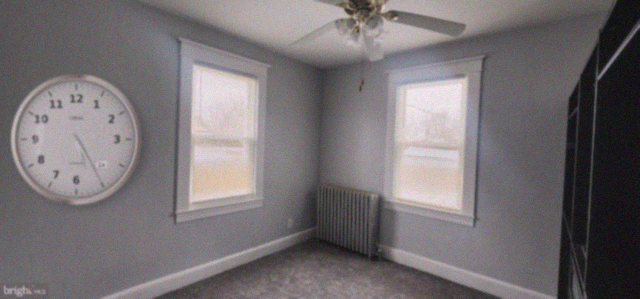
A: 5:25
